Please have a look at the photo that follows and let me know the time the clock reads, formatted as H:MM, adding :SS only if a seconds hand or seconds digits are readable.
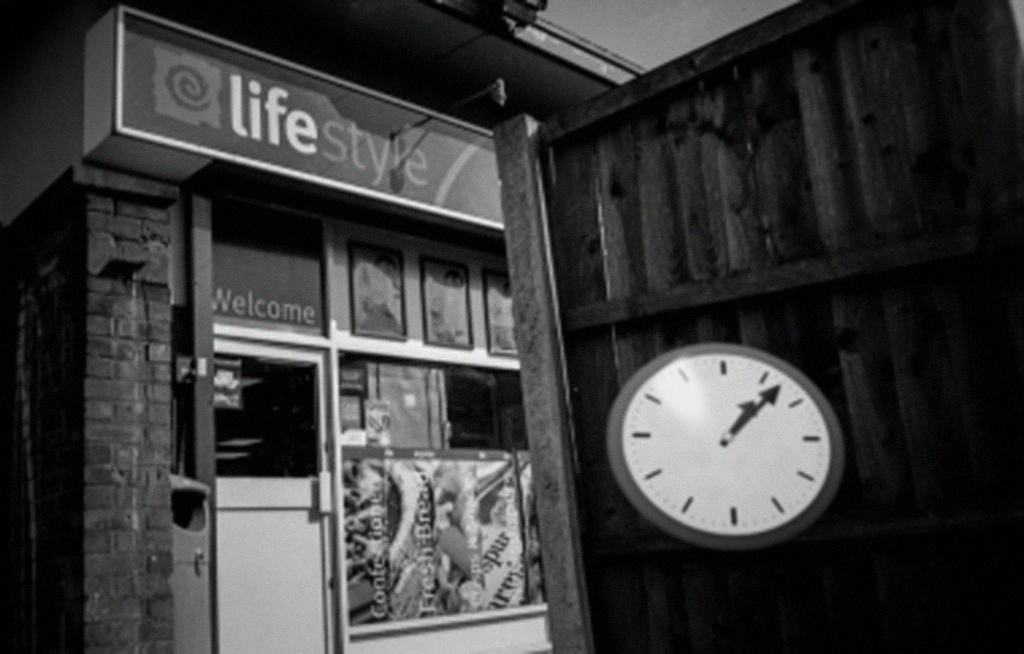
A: 1:07
